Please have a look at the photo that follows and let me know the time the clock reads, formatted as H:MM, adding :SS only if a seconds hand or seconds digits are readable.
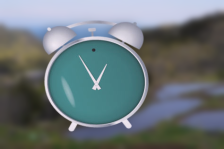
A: 12:56
